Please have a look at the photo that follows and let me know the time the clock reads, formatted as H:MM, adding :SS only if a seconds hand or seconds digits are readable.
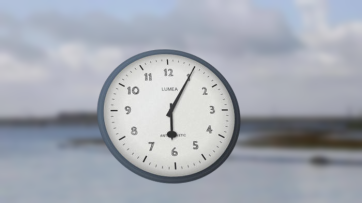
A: 6:05
